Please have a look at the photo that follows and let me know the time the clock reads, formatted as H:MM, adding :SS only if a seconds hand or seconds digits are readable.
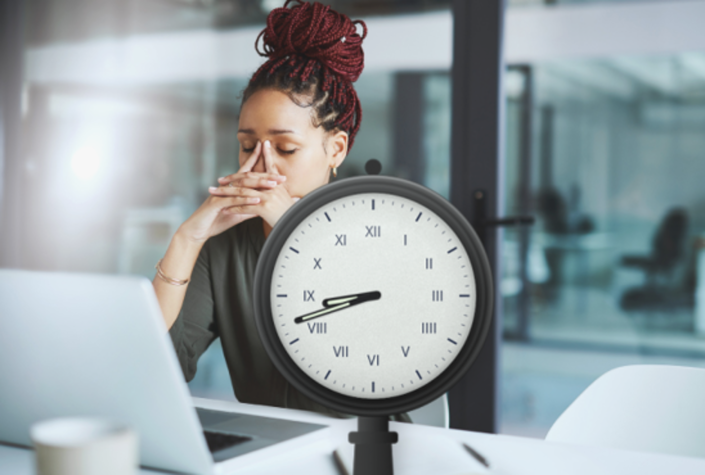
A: 8:42
